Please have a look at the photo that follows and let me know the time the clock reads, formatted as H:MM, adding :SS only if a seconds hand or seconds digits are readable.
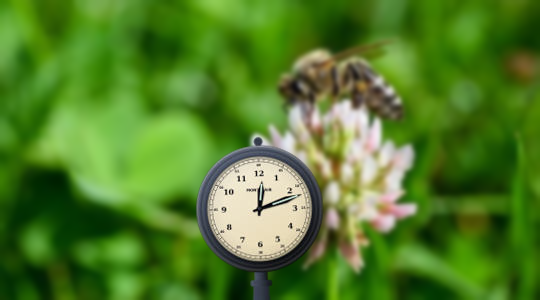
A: 12:12
